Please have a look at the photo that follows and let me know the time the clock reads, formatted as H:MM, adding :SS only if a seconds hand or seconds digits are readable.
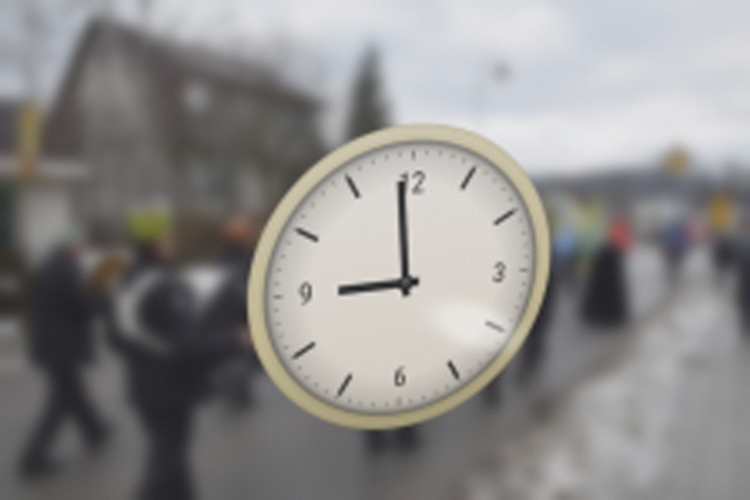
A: 8:59
